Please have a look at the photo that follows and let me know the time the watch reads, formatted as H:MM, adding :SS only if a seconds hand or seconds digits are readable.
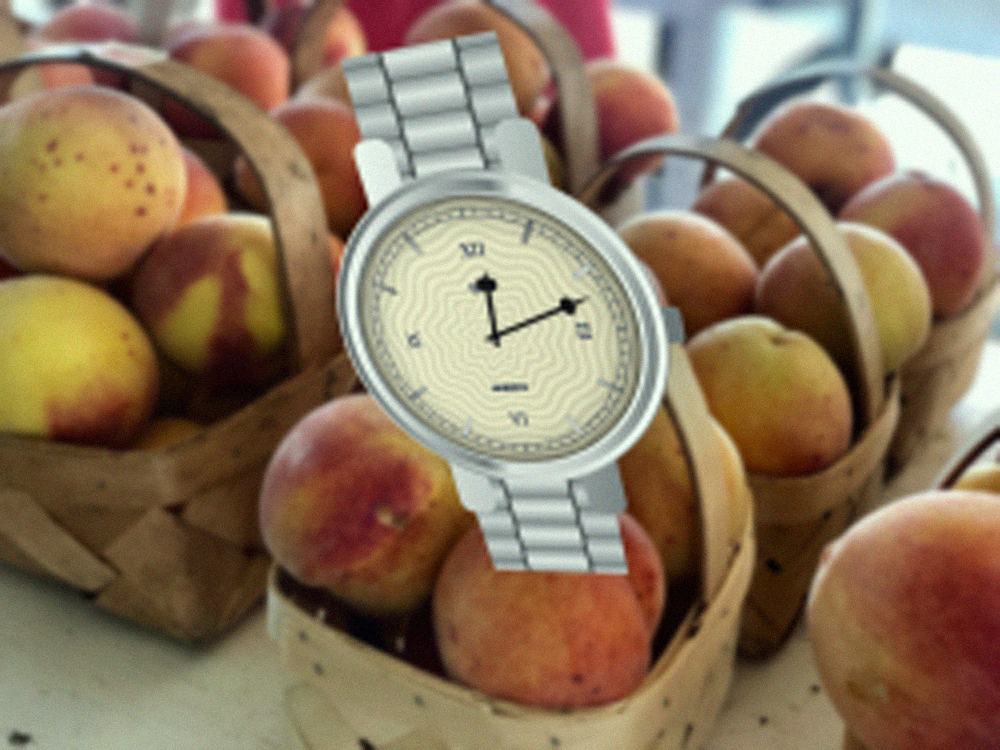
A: 12:12
